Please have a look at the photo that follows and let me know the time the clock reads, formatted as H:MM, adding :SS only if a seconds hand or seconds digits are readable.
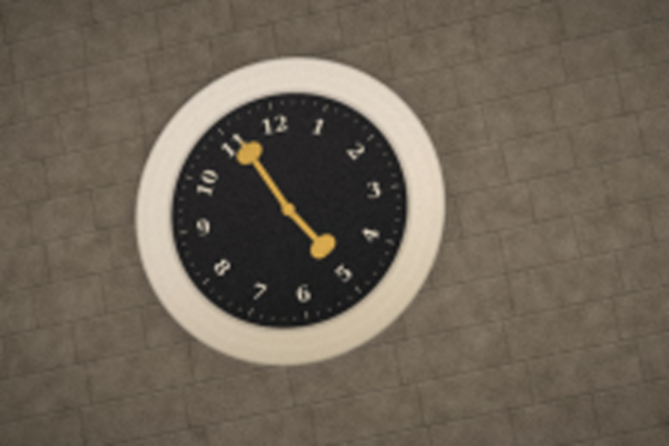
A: 4:56
